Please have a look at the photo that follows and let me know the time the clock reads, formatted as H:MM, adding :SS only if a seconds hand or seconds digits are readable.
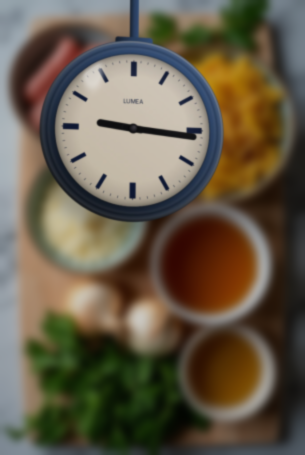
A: 9:16
